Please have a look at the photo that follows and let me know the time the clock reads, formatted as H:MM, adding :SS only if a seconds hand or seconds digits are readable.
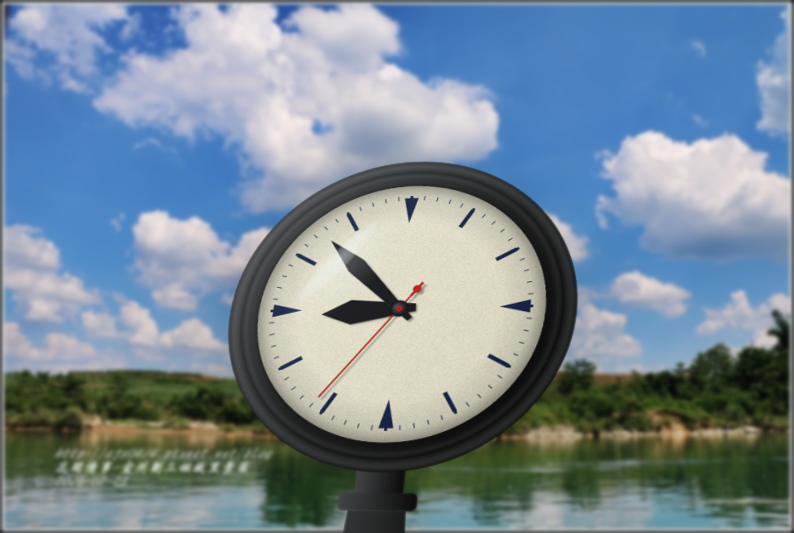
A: 8:52:36
